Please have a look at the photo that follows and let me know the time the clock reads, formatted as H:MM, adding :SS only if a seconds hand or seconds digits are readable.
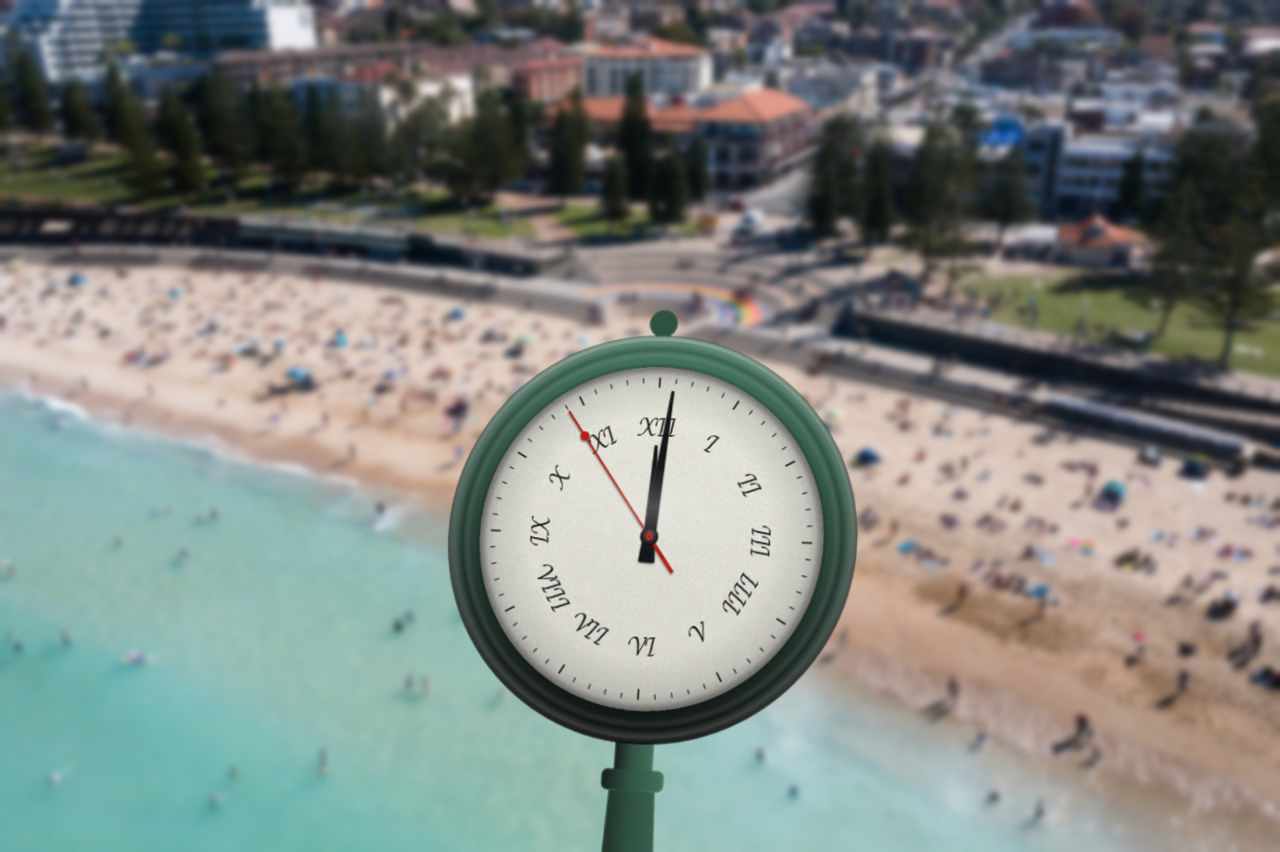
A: 12:00:54
